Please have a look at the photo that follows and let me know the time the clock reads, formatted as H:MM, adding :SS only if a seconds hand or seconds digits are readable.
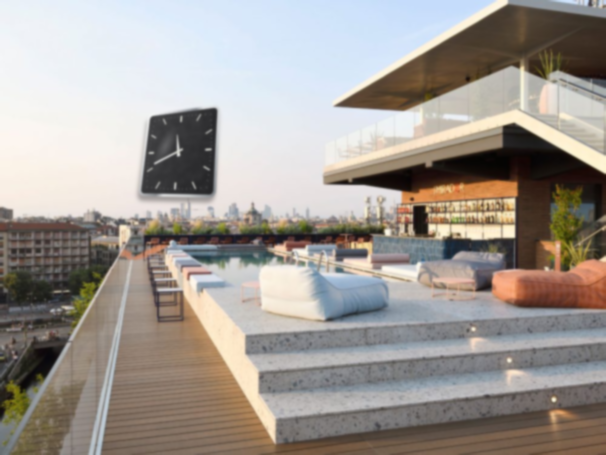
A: 11:41
